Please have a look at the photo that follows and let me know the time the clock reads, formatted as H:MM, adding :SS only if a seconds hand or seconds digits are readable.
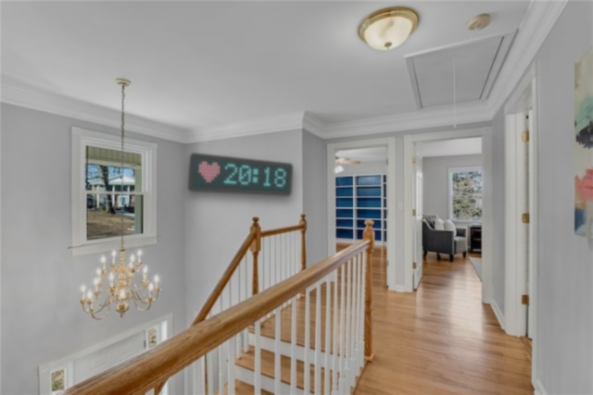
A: 20:18
